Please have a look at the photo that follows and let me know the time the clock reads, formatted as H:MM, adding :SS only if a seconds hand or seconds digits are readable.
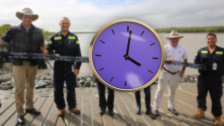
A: 4:01
